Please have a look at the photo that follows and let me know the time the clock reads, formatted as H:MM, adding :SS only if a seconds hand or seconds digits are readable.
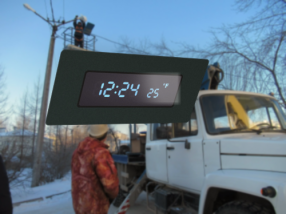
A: 12:24
